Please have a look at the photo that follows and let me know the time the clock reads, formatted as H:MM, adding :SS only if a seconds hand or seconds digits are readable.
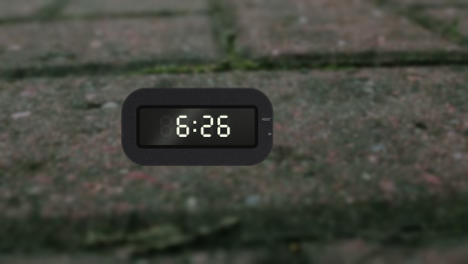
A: 6:26
